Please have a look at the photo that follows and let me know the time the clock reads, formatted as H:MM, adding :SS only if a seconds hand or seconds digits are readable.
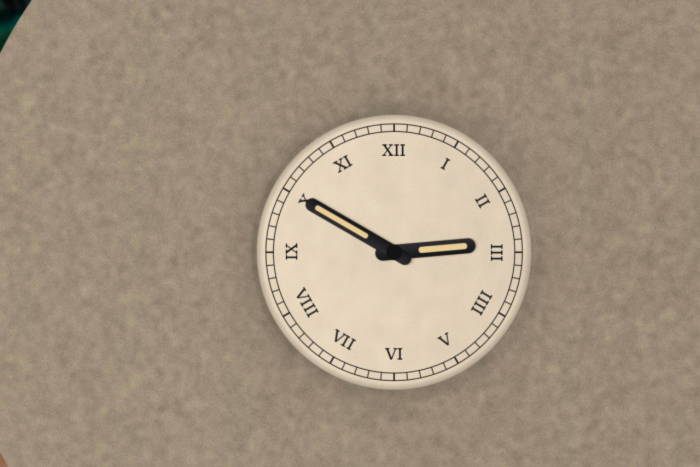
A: 2:50
